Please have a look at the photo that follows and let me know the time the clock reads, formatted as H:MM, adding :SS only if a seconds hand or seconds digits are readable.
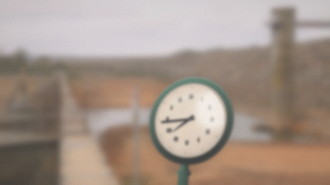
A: 7:44
